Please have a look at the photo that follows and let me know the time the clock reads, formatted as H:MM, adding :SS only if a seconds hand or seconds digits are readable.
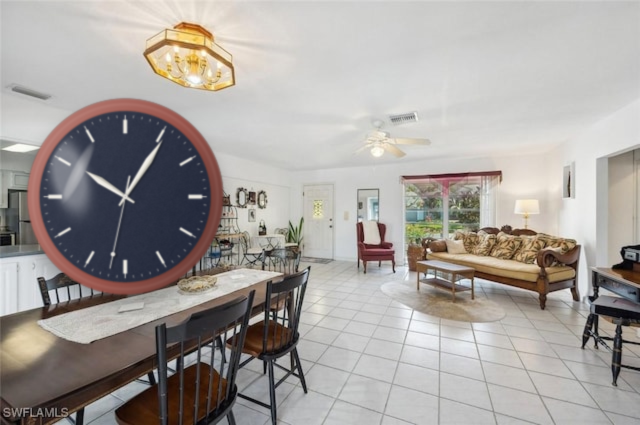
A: 10:05:32
